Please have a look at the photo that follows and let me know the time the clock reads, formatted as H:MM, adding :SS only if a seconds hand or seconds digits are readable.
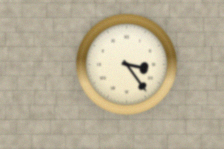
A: 3:24
